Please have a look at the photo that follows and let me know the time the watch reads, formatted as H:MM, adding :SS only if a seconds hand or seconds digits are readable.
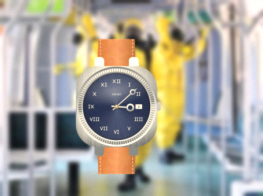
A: 3:08
